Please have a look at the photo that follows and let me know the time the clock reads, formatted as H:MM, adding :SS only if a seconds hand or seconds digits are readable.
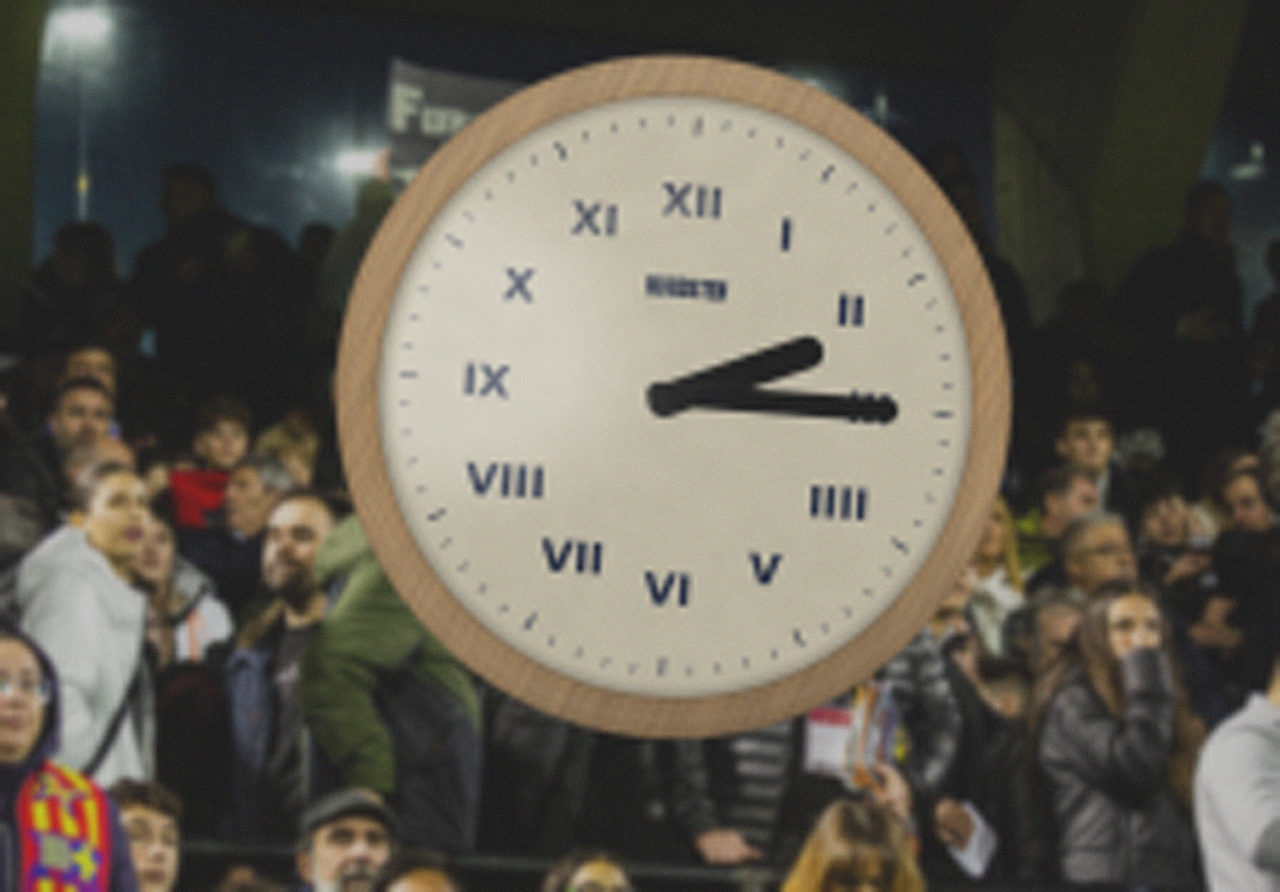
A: 2:15
